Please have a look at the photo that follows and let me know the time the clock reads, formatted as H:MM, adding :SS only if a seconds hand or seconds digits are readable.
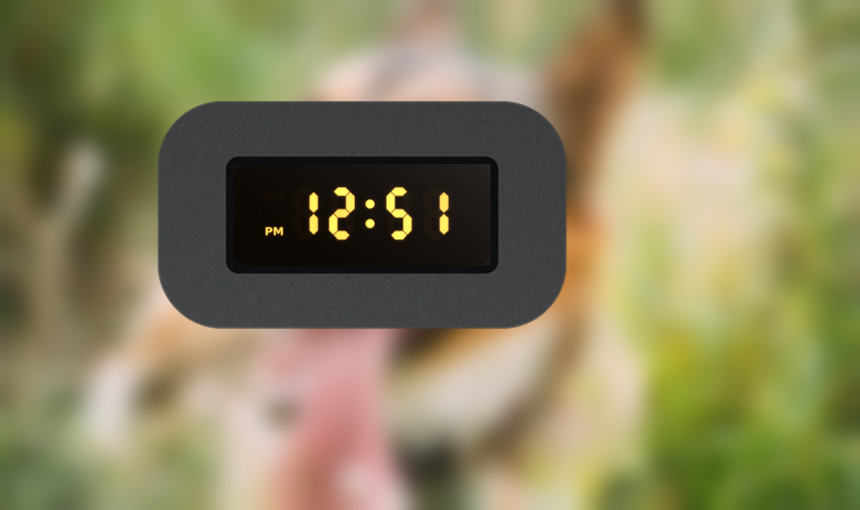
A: 12:51
